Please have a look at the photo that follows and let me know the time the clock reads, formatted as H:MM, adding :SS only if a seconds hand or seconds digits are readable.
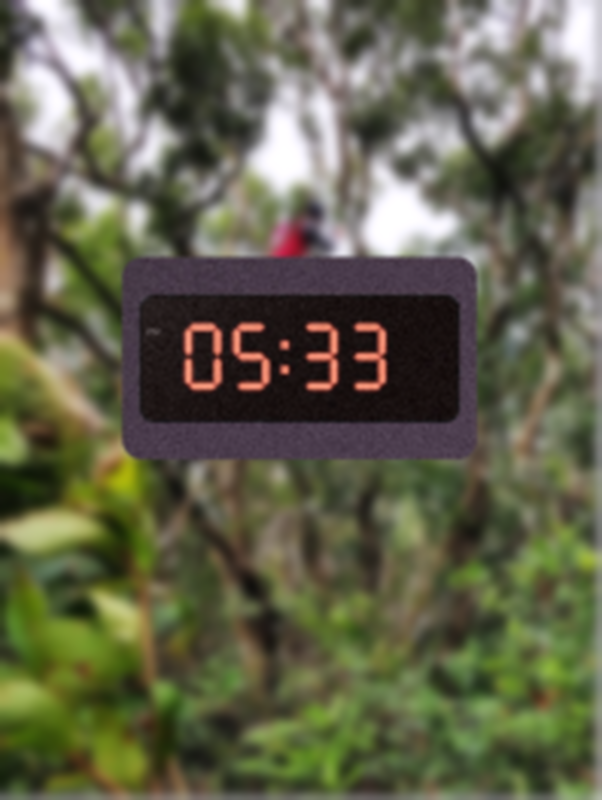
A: 5:33
